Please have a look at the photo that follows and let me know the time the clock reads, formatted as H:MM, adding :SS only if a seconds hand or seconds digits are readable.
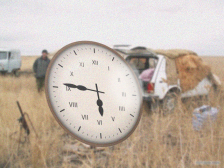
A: 5:46
